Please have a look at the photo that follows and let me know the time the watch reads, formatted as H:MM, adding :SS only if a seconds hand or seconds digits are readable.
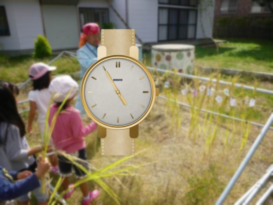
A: 4:55
